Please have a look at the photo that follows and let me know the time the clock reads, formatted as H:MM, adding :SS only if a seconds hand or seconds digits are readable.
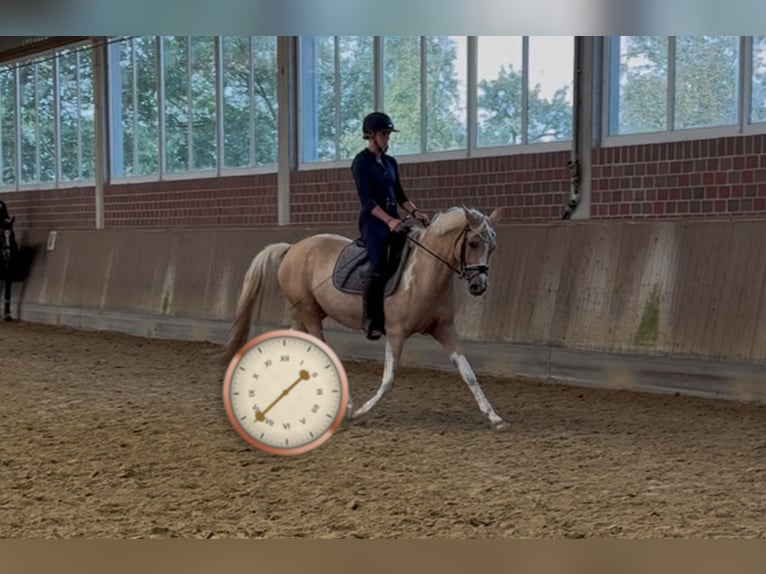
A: 1:38
